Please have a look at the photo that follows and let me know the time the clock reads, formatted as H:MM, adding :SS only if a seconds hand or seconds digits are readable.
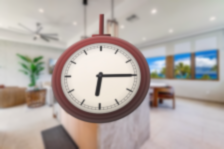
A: 6:15
